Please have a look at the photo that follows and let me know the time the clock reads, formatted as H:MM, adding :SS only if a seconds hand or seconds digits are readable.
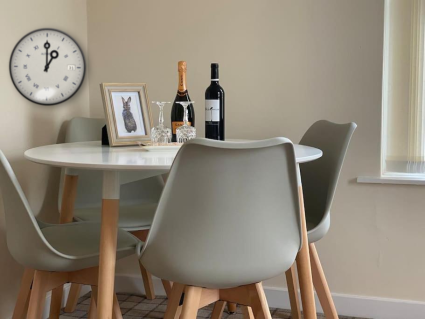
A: 1:00
